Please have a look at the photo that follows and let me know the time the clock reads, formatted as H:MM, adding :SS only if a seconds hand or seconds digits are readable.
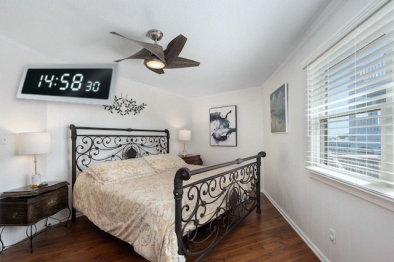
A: 14:58:30
